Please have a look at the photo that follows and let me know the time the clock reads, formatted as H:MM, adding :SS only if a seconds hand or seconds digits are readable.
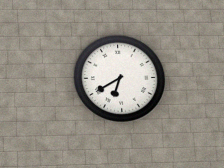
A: 6:40
